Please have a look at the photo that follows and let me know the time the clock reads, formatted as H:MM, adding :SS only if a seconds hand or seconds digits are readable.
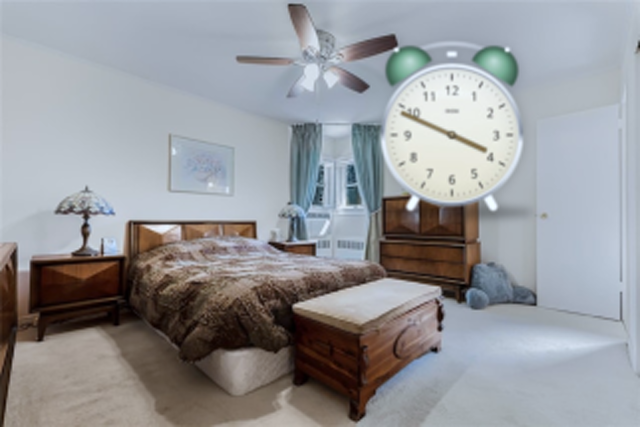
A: 3:49
